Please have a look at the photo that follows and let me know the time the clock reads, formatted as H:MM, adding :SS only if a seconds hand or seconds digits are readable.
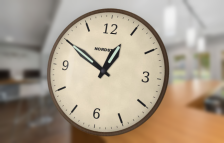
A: 12:50
